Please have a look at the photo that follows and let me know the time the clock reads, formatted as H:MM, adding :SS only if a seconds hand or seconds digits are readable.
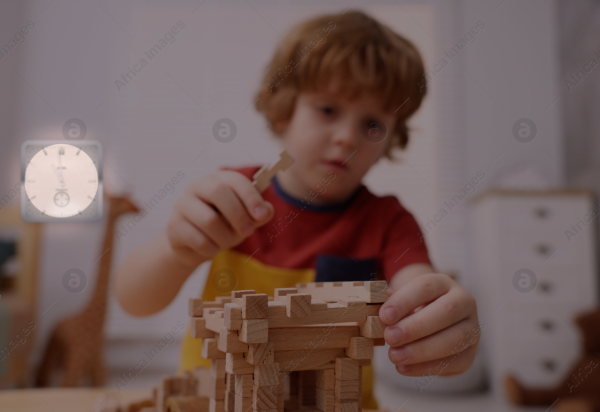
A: 10:59
